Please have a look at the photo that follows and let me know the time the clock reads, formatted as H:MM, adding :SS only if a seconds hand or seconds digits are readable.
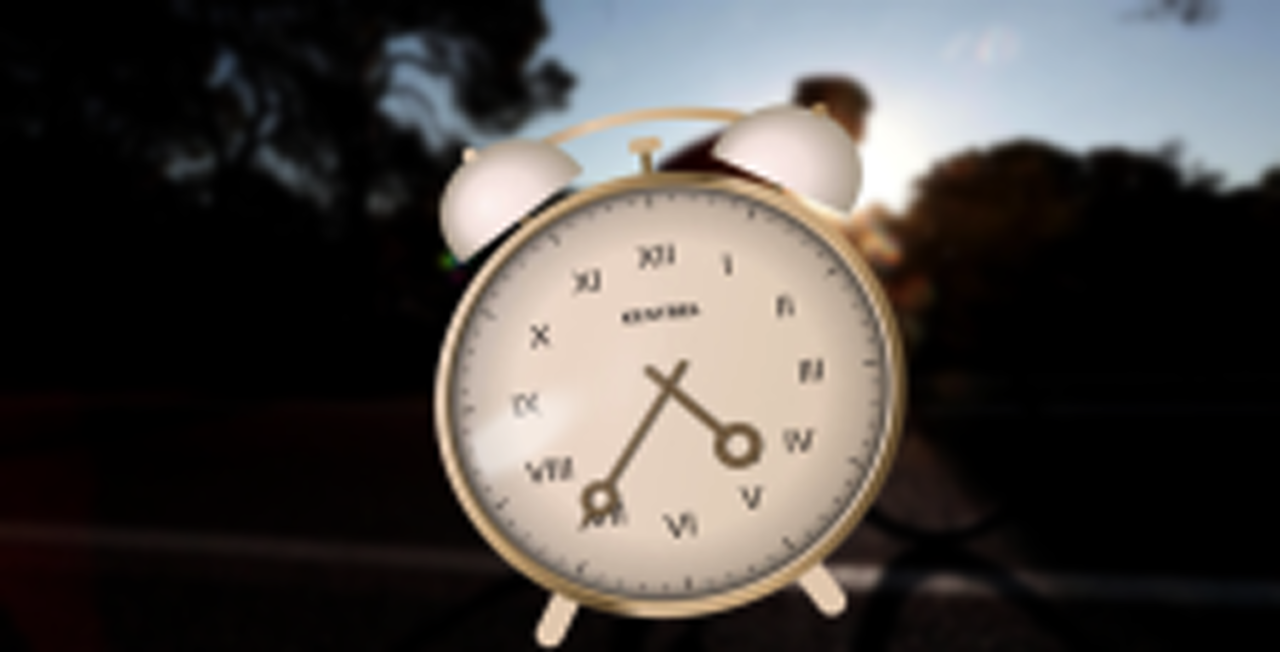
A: 4:36
